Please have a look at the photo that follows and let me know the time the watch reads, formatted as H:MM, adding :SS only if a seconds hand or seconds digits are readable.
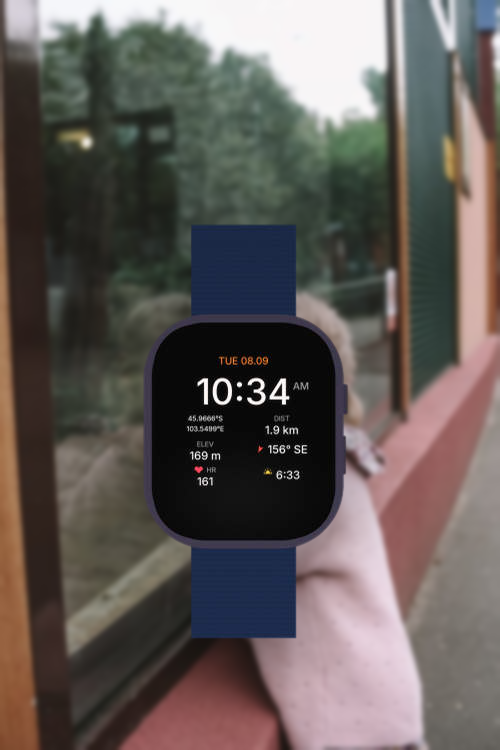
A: 10:34
